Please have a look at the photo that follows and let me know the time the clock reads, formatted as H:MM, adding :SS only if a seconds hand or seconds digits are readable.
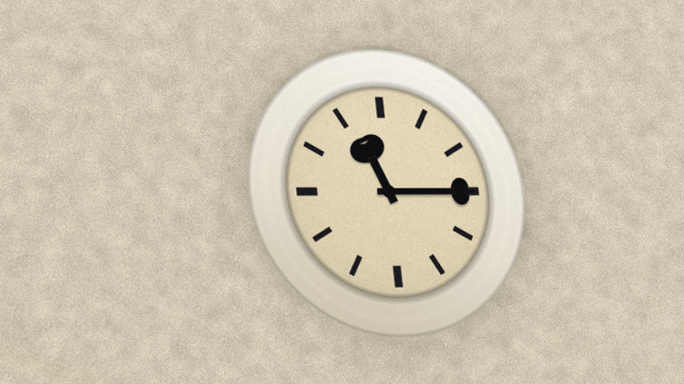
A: 11:15
